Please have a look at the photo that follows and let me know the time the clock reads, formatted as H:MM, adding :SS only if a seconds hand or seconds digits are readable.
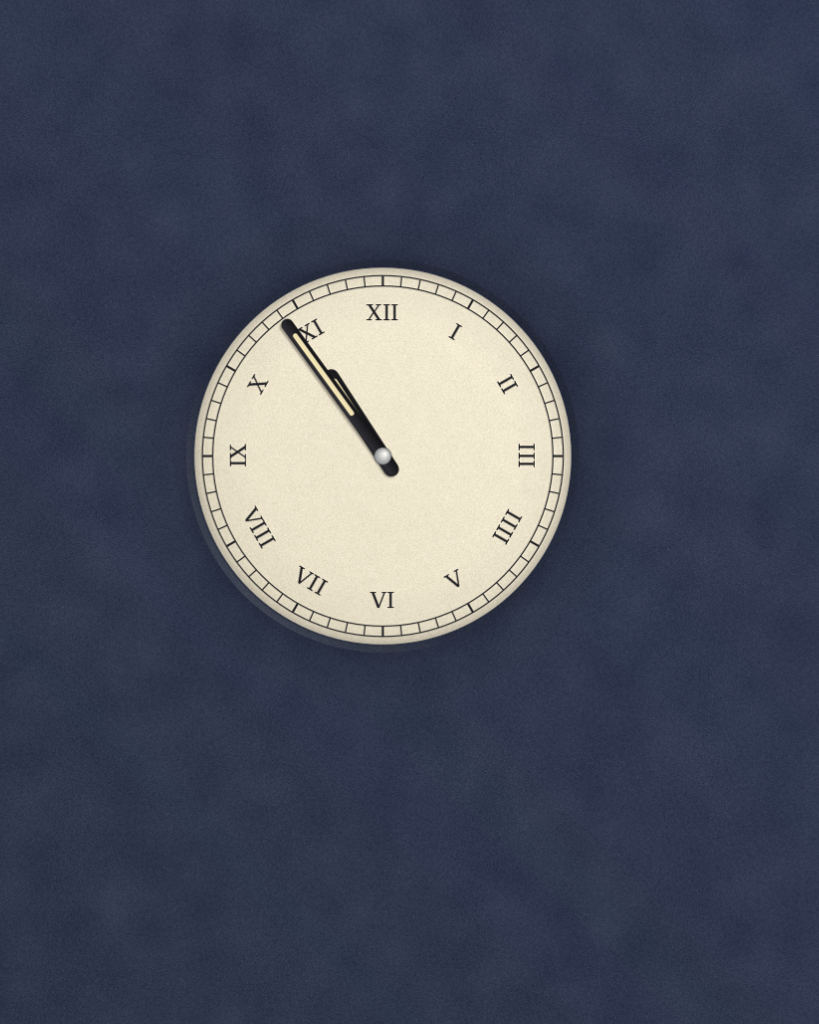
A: 10:54
